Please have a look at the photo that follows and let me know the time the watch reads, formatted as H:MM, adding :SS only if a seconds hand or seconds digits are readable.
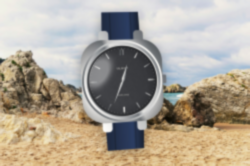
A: 12:34
